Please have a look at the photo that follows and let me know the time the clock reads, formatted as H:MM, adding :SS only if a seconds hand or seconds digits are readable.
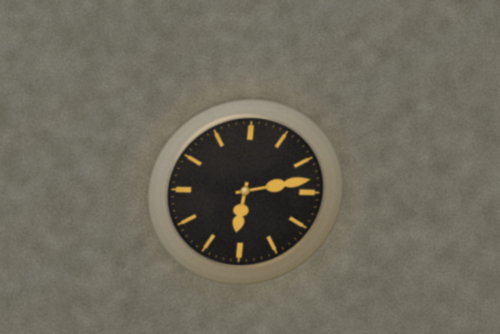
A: 6:13
